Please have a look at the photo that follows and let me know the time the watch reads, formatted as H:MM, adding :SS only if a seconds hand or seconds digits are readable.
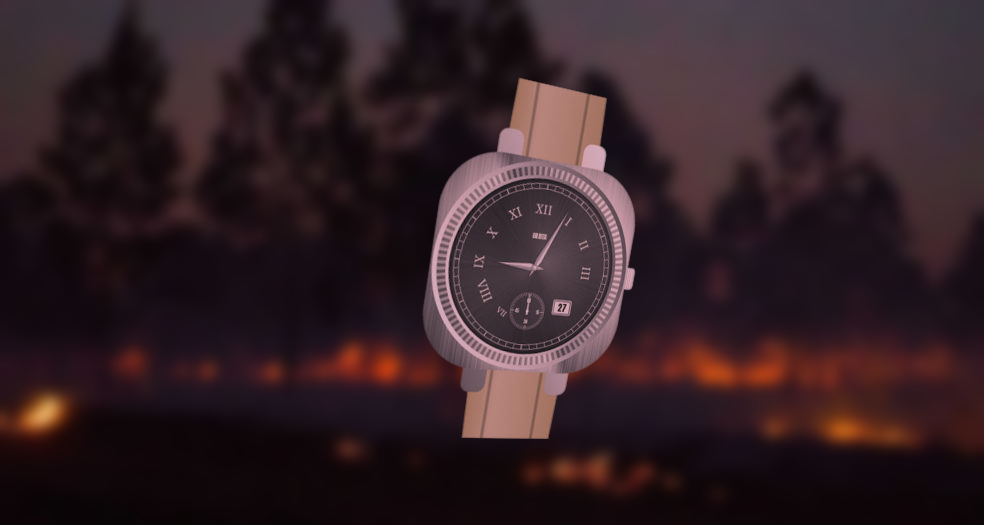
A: 9:04
